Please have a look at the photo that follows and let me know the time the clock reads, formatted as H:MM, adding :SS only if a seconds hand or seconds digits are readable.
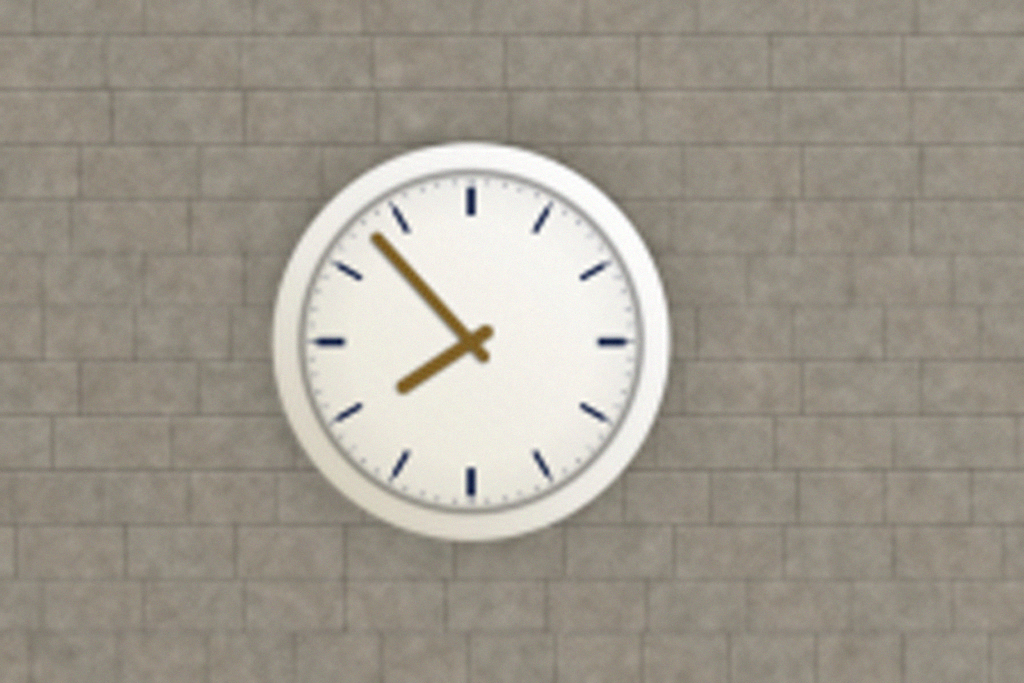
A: 7:53
